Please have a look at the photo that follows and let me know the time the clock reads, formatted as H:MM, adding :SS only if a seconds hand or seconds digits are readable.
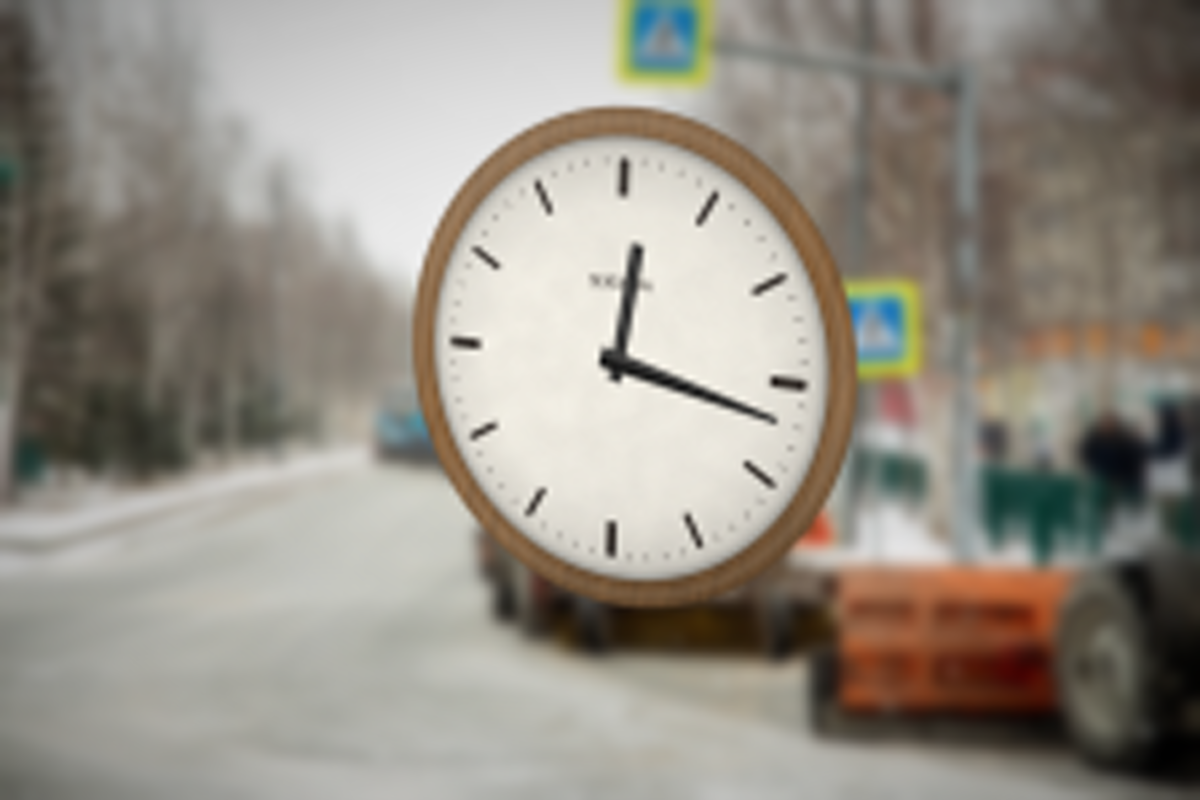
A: 12:17
